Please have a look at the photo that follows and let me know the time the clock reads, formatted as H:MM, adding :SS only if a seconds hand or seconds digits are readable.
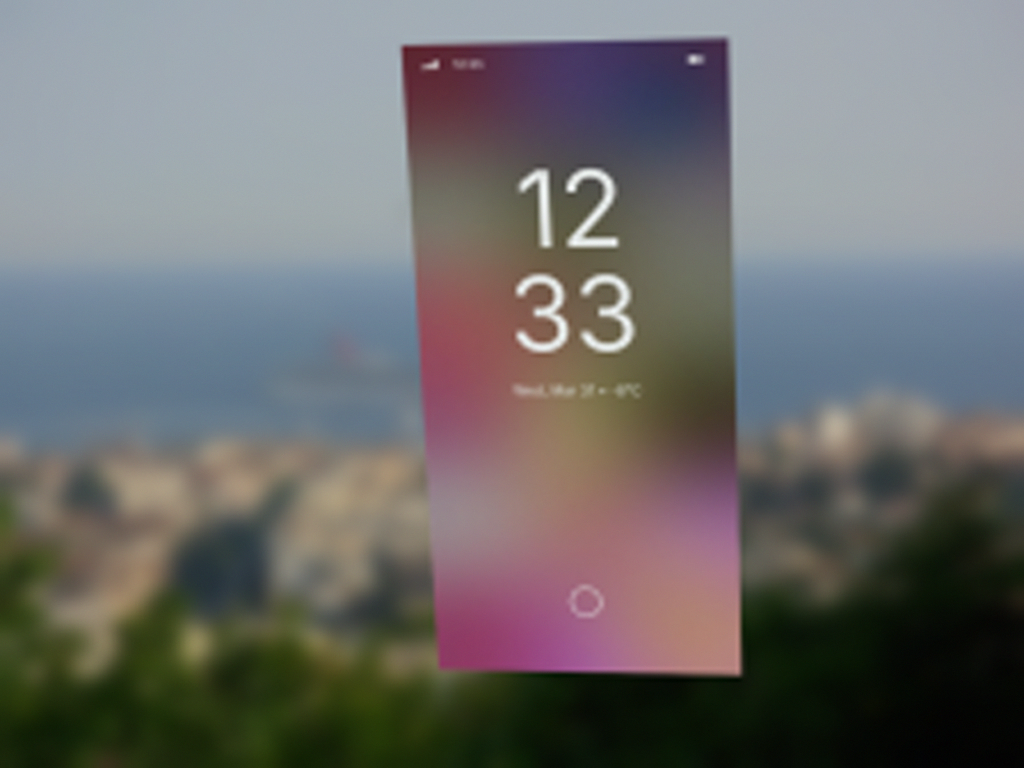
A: 12:33
